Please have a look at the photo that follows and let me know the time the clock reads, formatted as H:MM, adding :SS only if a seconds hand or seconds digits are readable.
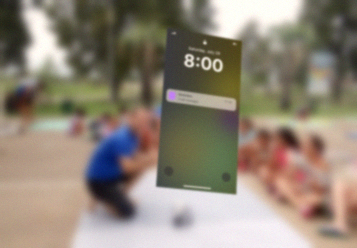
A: 8:00
